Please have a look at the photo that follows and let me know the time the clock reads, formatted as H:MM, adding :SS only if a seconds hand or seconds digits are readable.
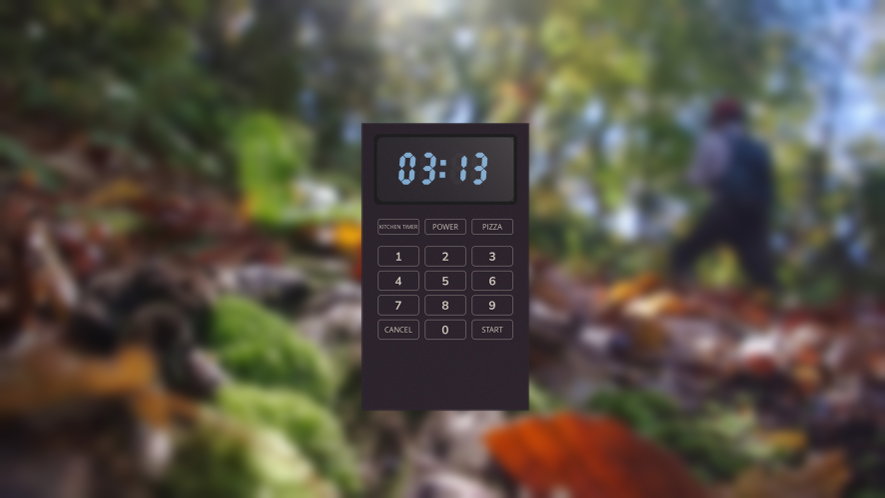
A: 3:13
